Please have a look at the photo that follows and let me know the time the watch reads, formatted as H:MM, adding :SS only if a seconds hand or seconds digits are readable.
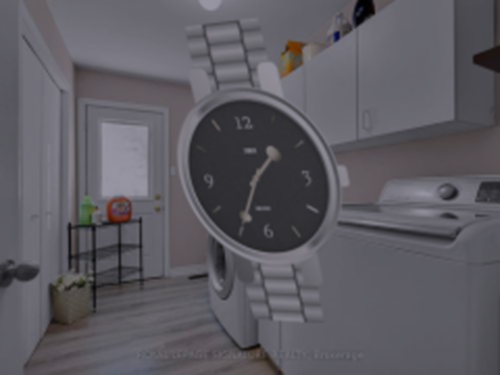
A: 1:35
